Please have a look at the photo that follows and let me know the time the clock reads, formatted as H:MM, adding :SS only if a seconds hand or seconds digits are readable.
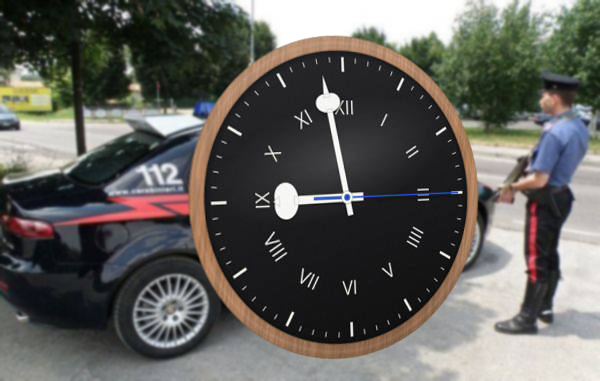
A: 8:58:15
